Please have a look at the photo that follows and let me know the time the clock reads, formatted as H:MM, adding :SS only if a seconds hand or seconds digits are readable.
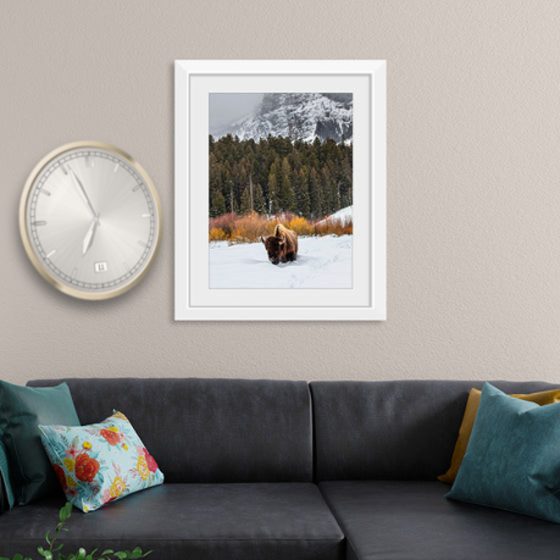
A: 6:56
